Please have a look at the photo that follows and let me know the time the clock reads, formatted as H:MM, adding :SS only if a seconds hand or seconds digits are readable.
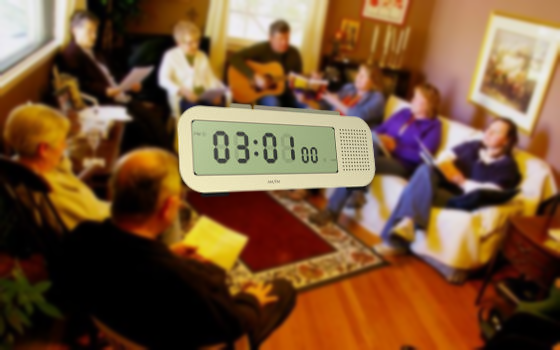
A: 3:01:00
